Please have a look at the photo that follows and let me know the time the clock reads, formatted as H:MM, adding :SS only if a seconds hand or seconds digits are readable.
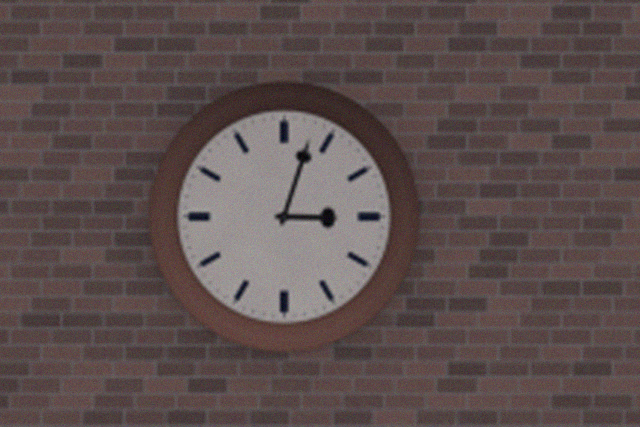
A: 3:03
